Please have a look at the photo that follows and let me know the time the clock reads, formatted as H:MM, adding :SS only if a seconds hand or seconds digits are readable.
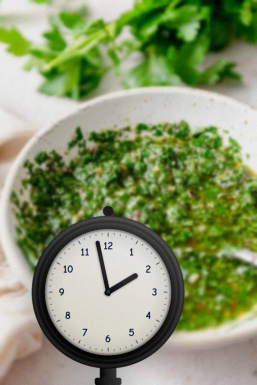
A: 1:58
